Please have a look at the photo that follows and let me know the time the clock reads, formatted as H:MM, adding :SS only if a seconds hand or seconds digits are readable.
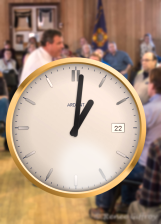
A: 1:01
